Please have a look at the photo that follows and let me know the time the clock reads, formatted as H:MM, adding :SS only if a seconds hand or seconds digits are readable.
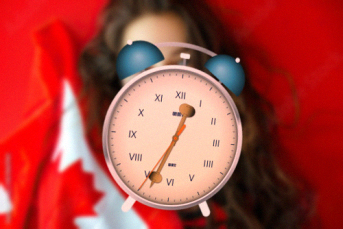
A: 12:33:35
